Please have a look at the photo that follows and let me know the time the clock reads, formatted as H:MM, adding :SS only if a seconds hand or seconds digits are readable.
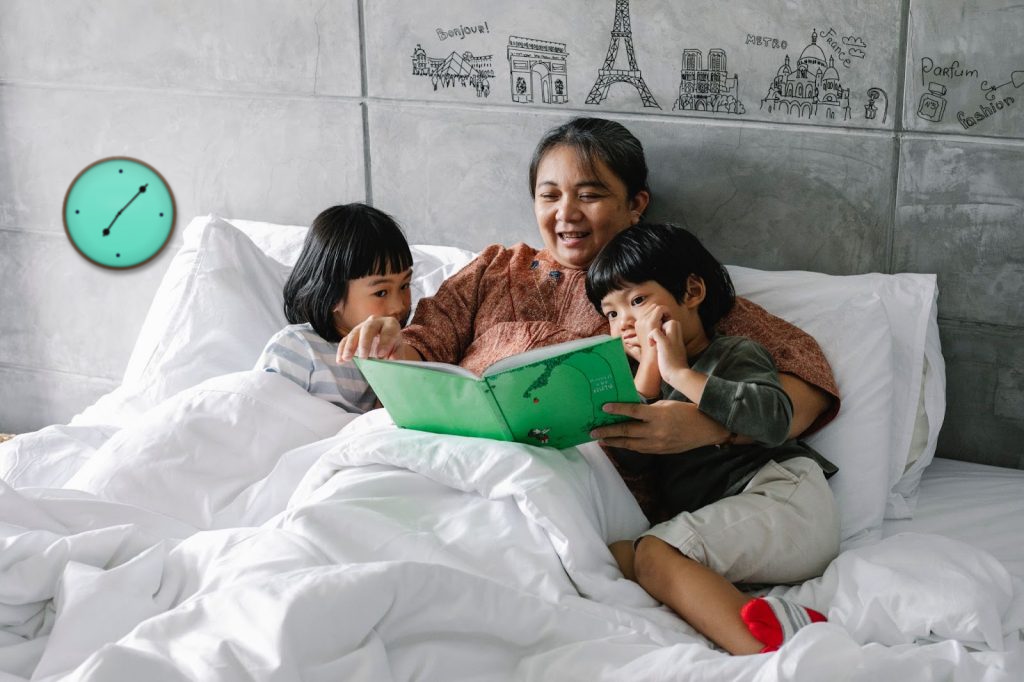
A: 7:07
